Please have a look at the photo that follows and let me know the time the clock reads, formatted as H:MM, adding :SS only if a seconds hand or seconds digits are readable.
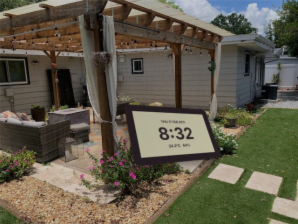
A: 8:32
